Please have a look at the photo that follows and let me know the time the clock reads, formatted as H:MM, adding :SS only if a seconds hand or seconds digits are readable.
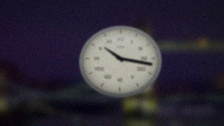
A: 10:17
